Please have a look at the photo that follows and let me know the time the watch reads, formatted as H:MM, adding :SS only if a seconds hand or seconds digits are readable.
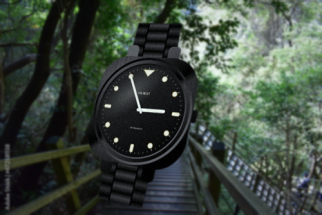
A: 2:55
